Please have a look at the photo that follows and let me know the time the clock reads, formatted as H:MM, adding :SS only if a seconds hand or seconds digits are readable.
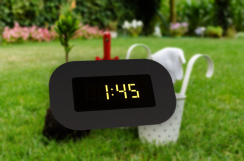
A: 1:45
